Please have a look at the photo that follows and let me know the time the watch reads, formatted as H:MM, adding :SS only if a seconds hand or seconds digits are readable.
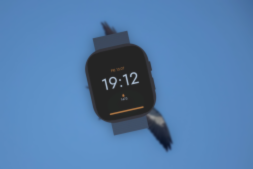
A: 19:12
